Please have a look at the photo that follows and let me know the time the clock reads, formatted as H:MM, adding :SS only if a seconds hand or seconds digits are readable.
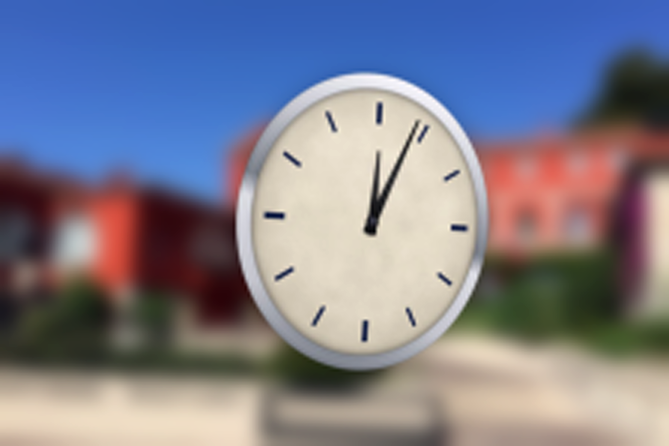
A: 12:04
